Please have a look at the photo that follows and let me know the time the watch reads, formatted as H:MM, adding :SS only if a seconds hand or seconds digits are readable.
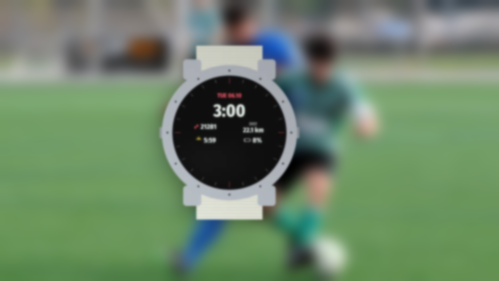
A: 3:00
